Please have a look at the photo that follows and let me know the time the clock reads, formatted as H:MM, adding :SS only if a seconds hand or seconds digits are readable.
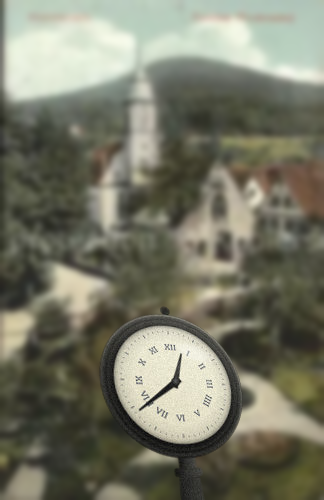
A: 12:39
